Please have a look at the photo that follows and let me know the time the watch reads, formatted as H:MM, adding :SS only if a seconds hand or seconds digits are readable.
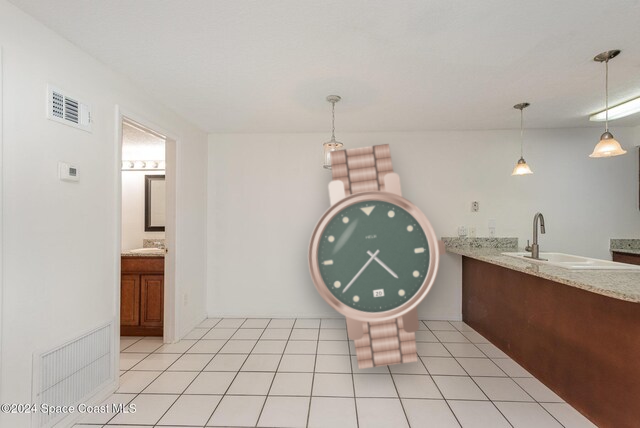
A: 4:38
